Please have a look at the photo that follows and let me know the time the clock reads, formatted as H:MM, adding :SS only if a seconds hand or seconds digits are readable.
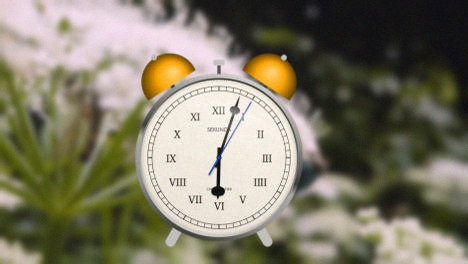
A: 6:03:05
